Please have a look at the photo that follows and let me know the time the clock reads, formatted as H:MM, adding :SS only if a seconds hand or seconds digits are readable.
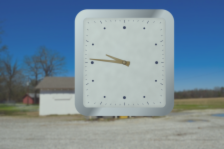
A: 9:46
